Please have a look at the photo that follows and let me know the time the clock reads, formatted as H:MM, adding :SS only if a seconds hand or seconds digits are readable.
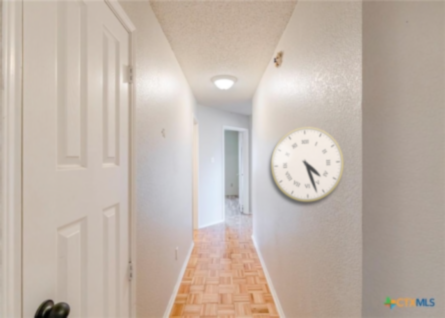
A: 4:27
